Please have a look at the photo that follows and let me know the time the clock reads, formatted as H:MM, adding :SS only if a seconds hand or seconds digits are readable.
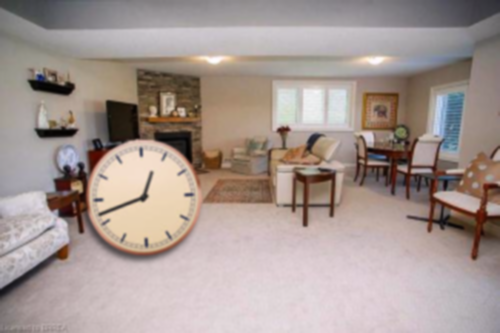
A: 12:42
